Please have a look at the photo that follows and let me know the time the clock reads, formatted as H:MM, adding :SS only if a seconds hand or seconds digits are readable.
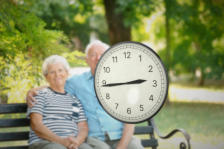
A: 2:44
